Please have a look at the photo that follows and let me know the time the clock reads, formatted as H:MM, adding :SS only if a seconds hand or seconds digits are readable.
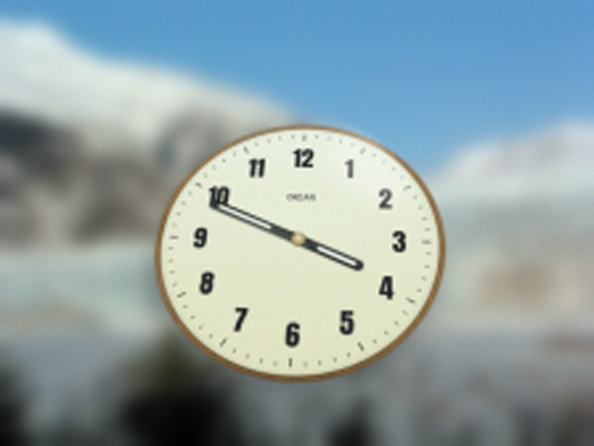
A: 3:49
